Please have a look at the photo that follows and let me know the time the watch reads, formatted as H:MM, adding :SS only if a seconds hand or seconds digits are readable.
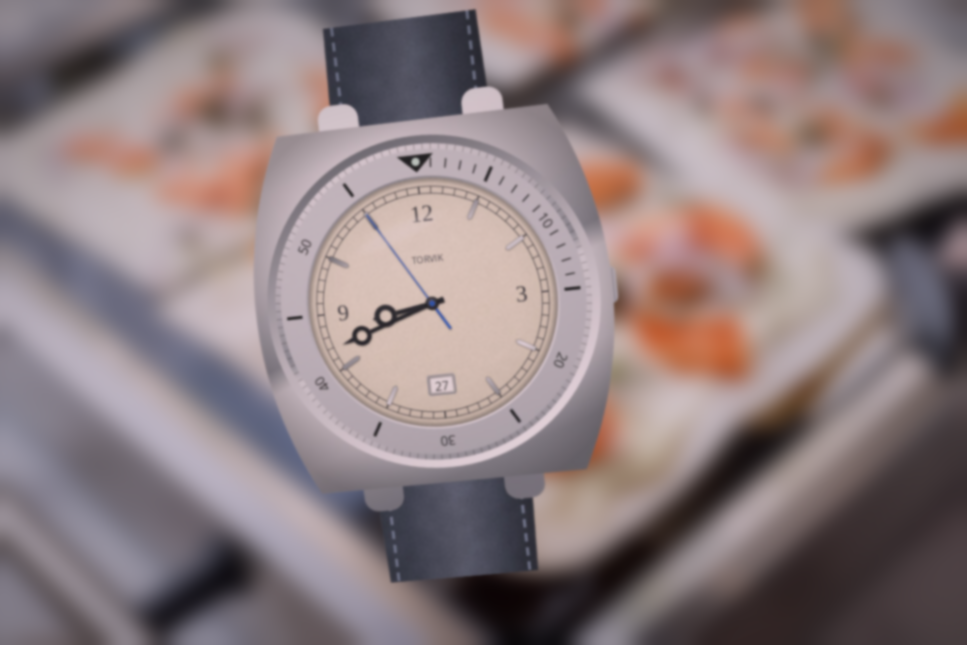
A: 8:41:55
